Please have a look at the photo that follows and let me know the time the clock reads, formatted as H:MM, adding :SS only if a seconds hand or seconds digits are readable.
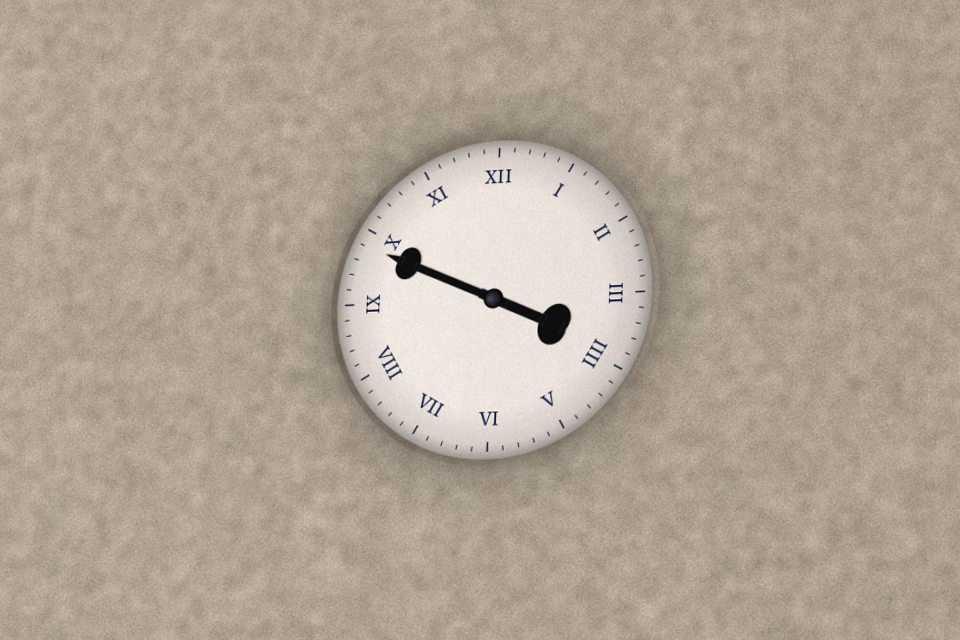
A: 3:49
